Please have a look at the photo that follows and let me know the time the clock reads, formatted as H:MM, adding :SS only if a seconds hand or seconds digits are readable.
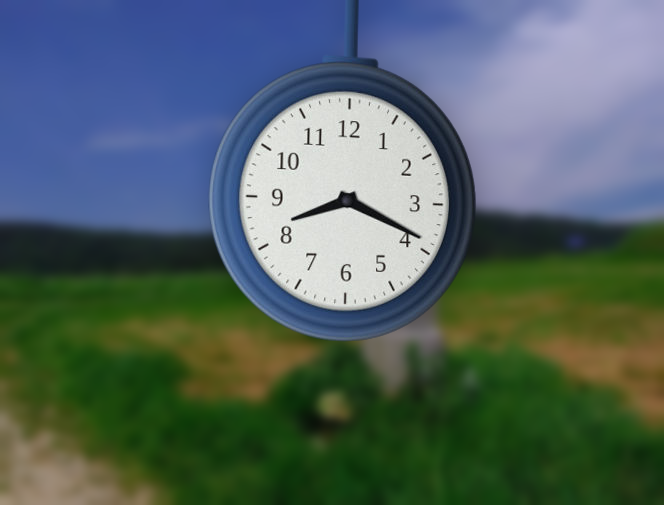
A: 8:19
